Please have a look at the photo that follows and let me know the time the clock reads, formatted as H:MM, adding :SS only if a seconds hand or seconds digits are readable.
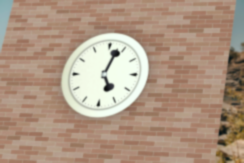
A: 5:03
